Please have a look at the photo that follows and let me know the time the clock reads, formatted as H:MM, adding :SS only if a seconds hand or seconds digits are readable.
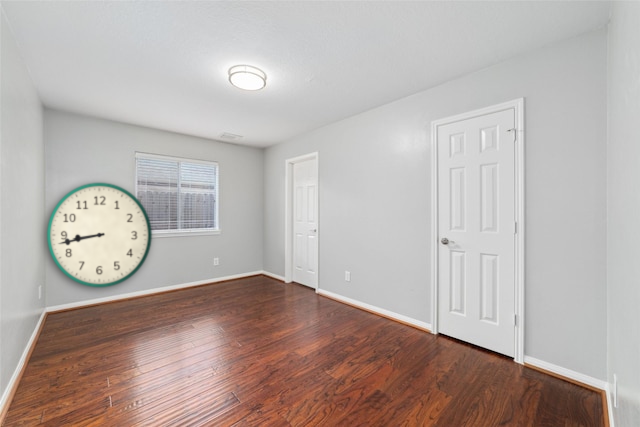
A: 8:43
